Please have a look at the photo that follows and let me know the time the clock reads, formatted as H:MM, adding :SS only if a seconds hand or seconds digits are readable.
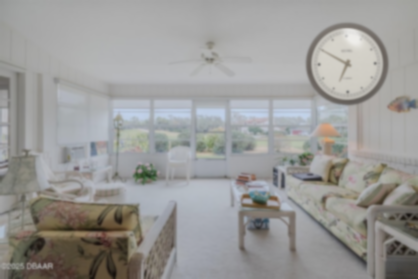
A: 6:50
